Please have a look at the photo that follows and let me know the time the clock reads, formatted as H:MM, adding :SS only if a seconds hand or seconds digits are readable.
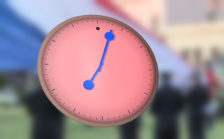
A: 7:03
